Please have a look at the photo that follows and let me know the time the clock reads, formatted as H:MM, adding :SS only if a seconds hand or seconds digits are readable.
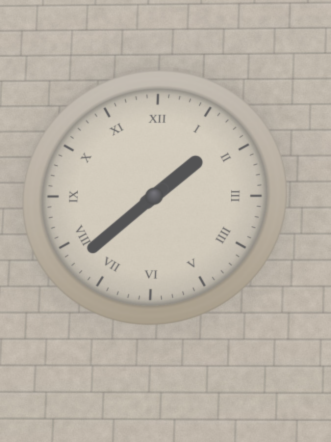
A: 1:38
